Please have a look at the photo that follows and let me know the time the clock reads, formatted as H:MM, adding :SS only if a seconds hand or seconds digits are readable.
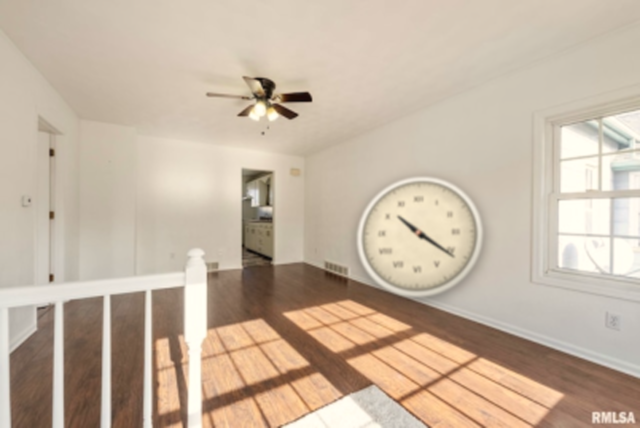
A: 10:21
